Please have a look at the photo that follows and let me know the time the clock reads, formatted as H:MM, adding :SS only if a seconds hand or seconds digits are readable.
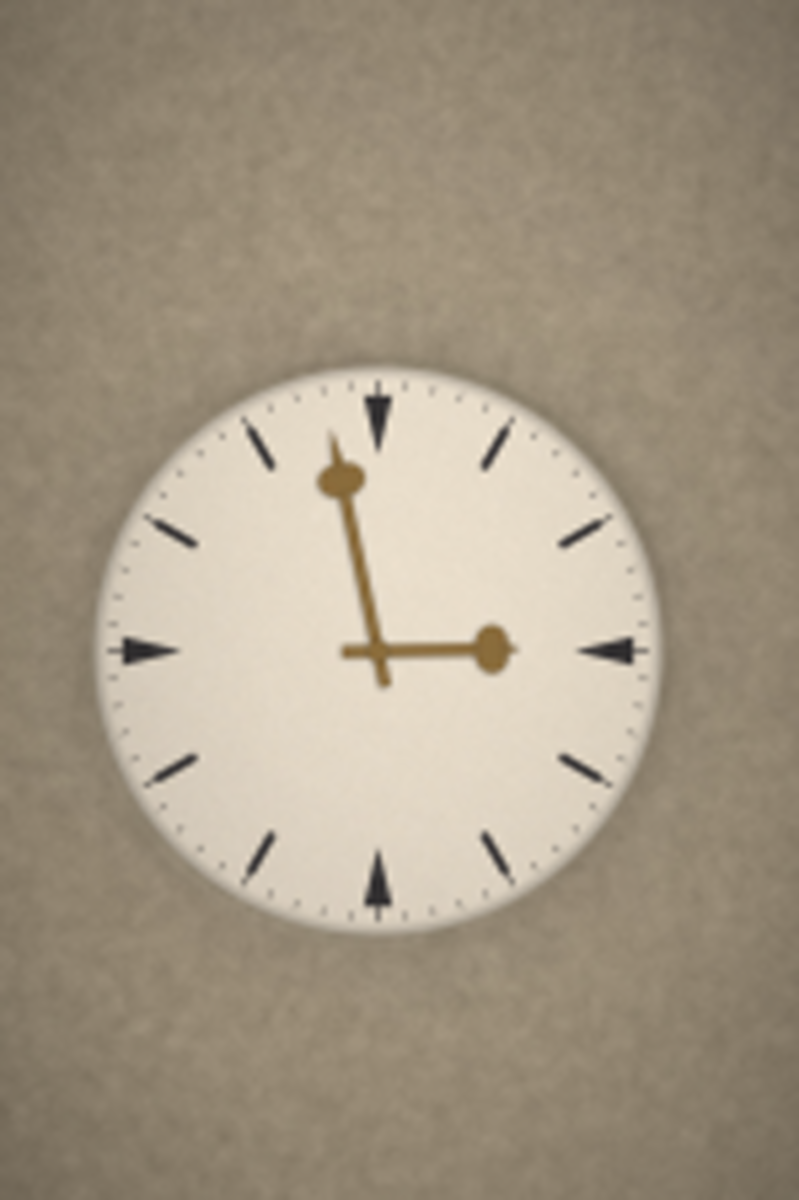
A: 2:58
